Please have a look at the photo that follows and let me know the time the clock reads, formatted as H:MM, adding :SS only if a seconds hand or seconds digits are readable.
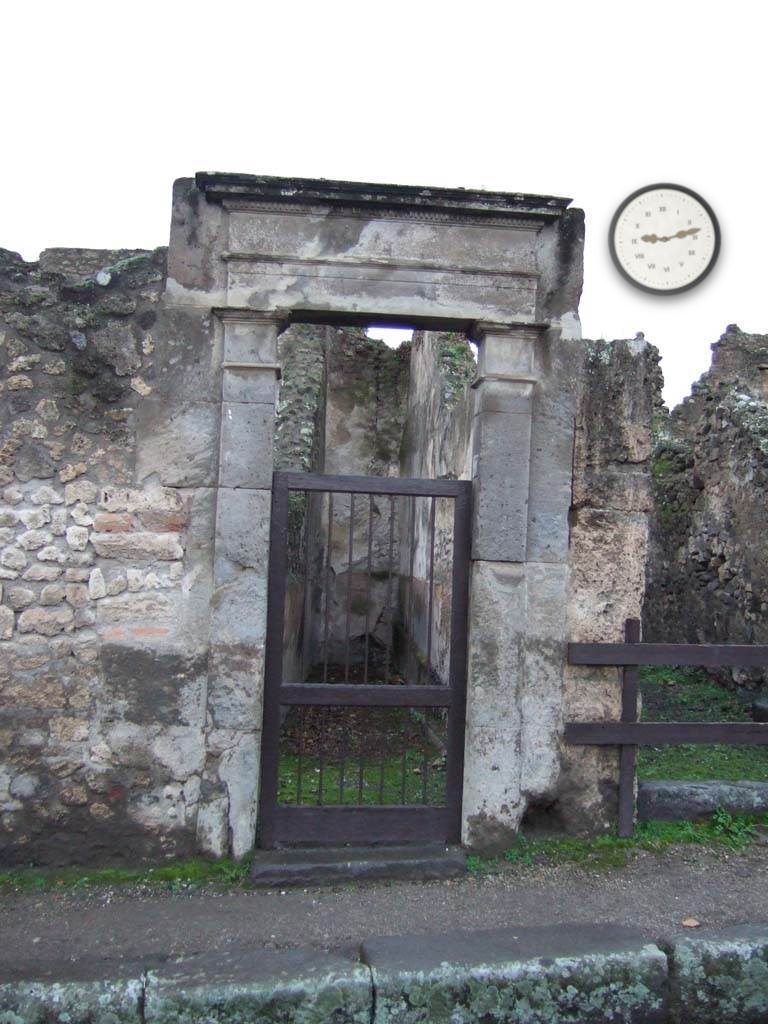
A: 9:13
